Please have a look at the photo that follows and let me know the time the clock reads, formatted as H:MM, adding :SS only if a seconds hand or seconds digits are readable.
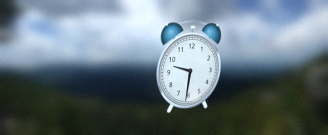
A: 9:31
